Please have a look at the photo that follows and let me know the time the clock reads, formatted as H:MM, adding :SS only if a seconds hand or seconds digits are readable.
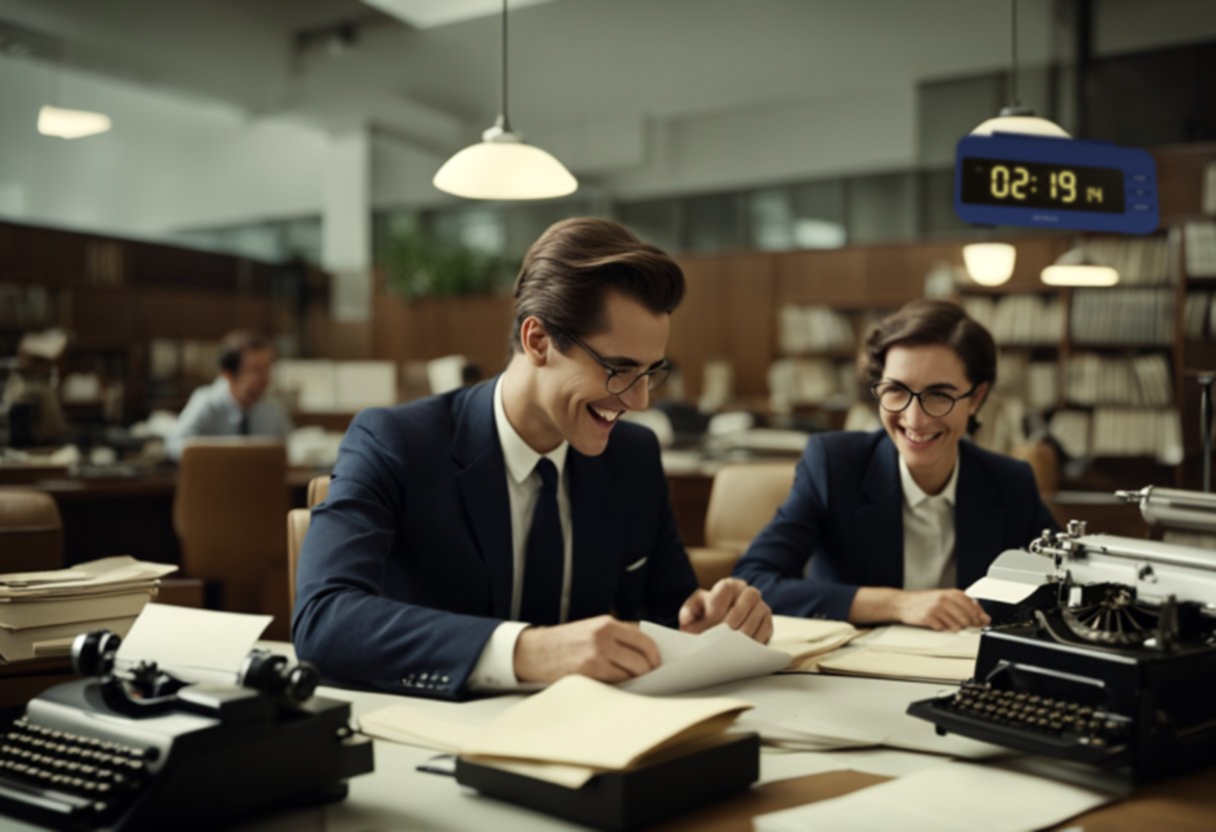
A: 2:19
